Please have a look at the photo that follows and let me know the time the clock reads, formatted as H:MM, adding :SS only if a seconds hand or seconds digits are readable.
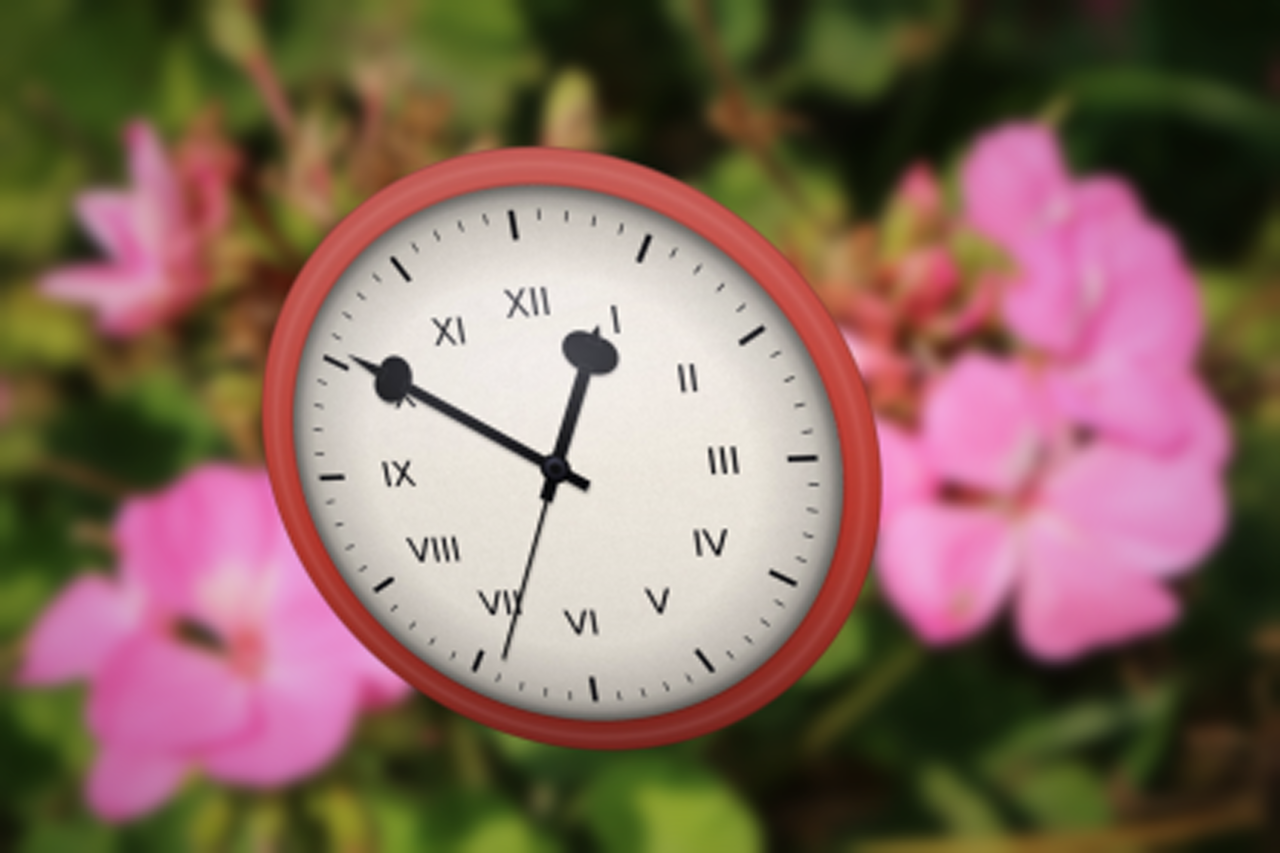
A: 12:50:34
